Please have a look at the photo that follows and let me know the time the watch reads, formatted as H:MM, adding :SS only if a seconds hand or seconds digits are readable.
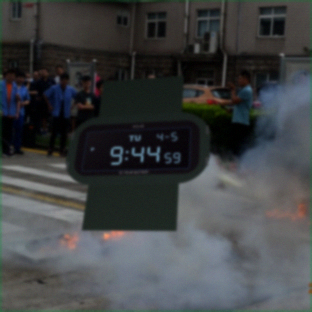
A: 9:44
